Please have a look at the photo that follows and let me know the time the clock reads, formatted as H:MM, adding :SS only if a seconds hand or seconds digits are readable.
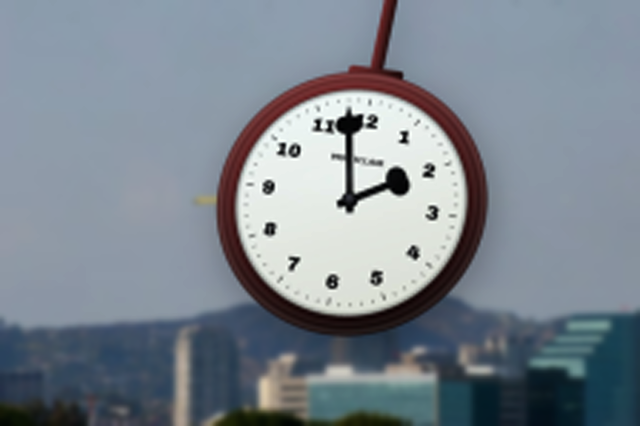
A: 1:58
